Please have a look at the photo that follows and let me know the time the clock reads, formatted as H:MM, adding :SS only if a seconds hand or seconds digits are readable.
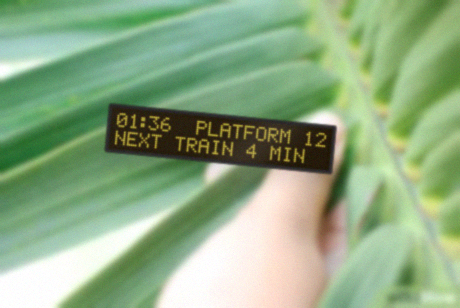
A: 1:36
